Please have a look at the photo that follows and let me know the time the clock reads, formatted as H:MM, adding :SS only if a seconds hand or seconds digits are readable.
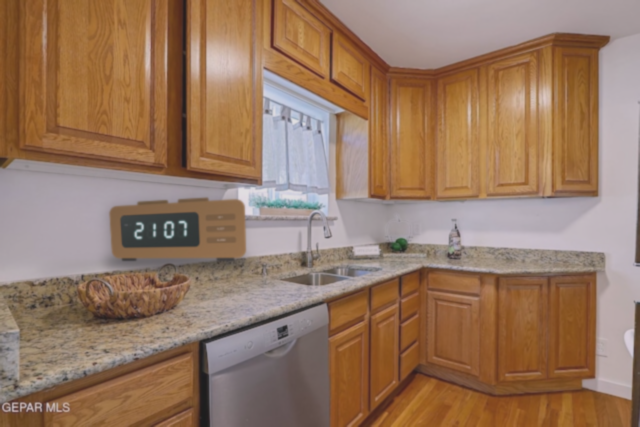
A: 21:07
